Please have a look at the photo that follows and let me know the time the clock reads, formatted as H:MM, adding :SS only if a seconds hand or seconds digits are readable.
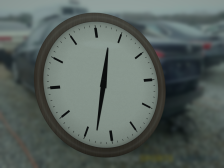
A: 12:33
